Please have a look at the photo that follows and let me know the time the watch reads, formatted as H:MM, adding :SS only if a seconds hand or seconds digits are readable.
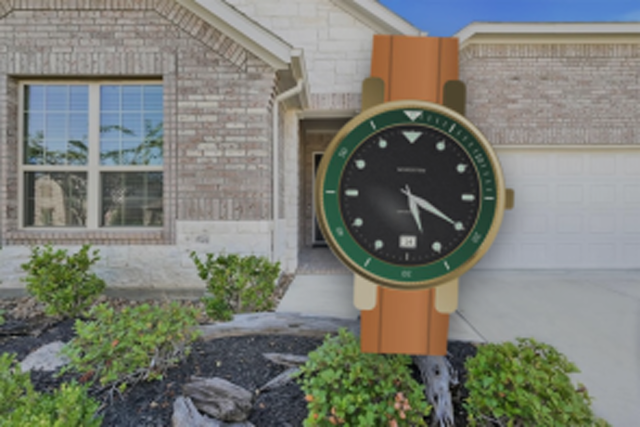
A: 5:20
